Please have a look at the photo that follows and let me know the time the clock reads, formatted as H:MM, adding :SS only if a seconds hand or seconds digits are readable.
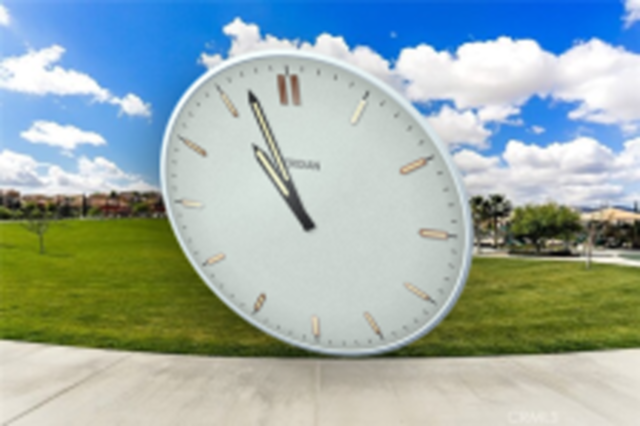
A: 10:57
